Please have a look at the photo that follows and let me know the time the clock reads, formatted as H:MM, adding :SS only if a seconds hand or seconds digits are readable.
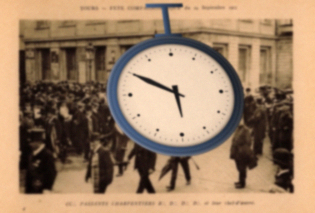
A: 5:50
